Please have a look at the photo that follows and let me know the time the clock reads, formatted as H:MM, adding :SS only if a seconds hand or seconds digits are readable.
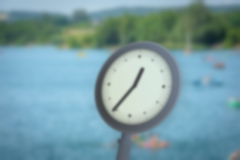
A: 12:36
